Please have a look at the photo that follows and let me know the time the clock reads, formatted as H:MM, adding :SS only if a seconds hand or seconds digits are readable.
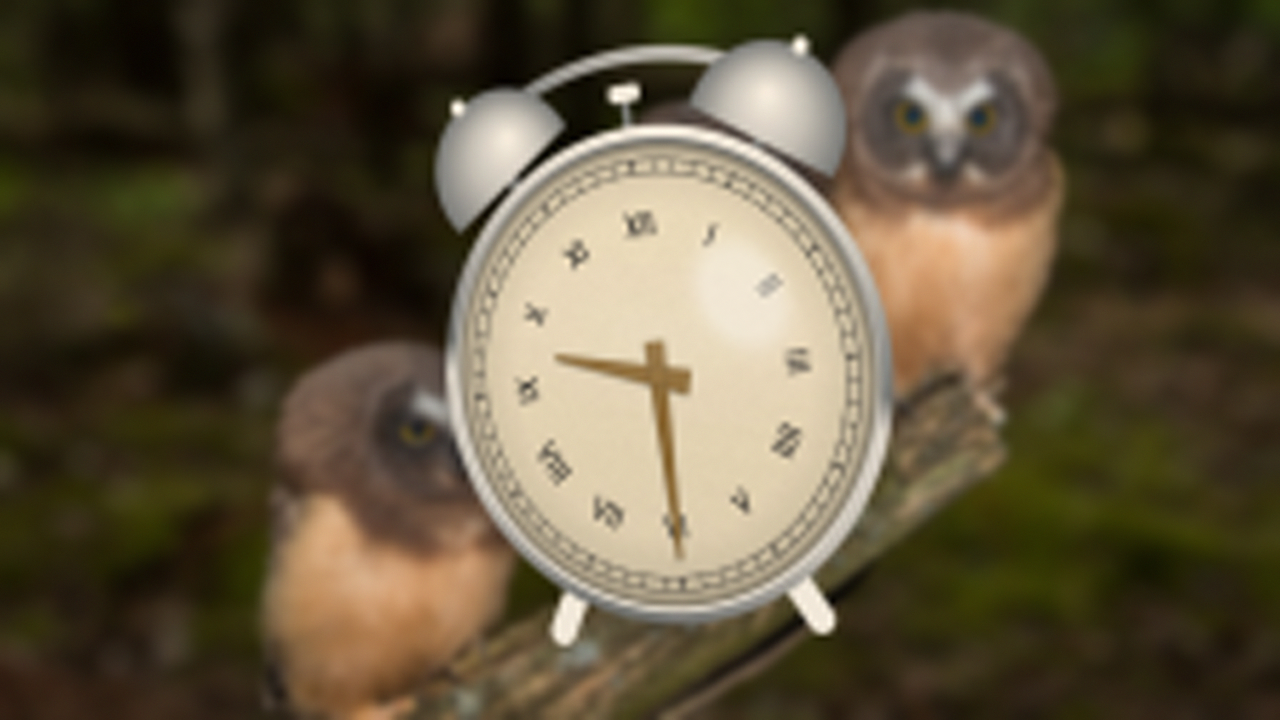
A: 9:30
